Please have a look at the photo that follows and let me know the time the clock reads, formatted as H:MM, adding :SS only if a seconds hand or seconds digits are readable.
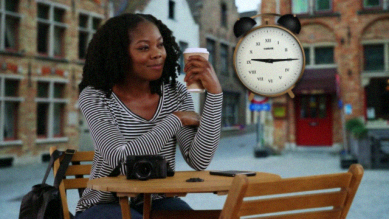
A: 9:15
